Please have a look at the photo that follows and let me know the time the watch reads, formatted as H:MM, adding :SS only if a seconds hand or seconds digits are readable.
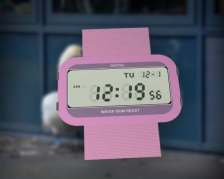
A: 12:19:56
